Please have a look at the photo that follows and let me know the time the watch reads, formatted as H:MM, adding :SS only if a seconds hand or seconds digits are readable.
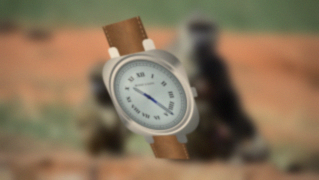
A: 10:23
